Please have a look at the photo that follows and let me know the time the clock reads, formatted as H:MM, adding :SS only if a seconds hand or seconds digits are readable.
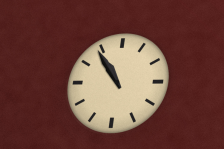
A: 10:54
